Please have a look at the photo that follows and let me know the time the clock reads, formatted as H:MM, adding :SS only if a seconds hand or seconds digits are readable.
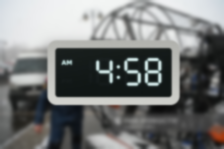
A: 4:58
